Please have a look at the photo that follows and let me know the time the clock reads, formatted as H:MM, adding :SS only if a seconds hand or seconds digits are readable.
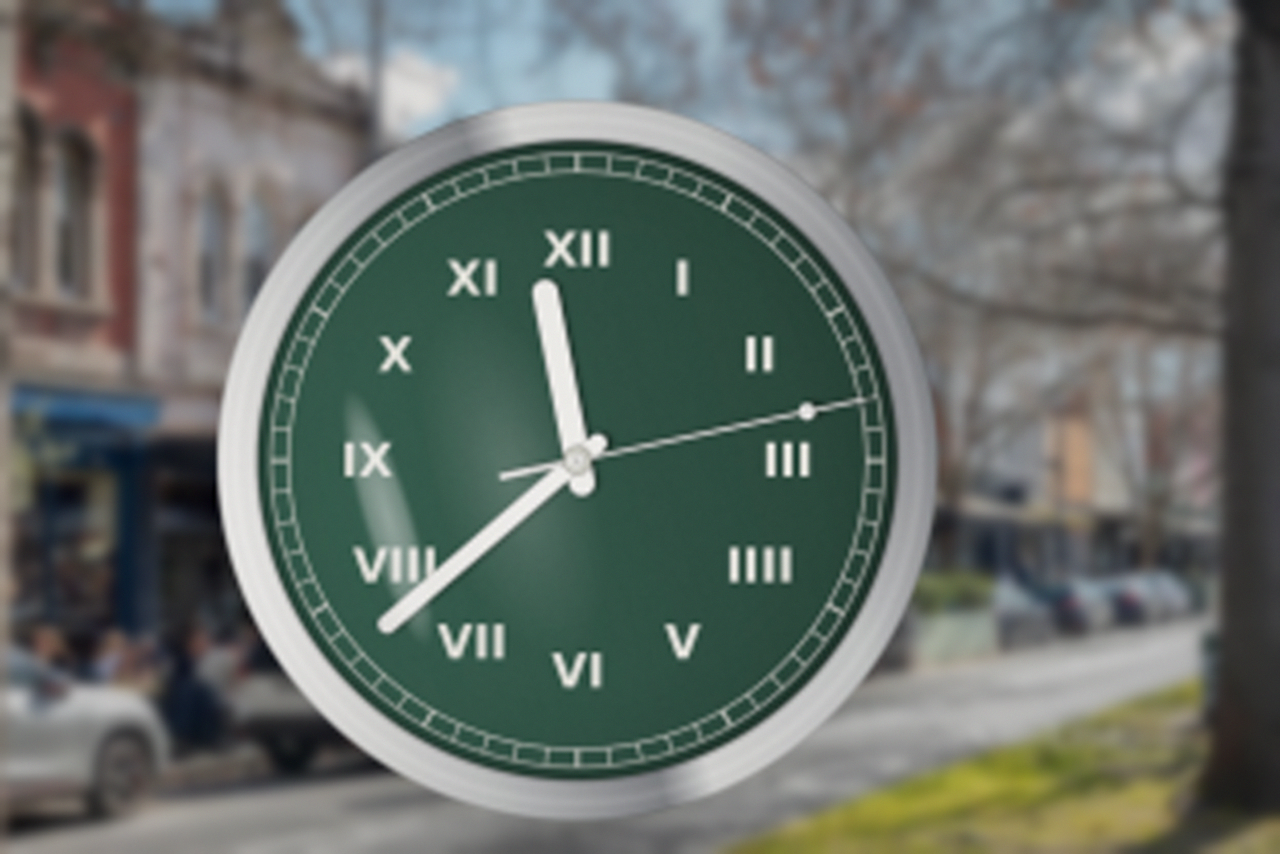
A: 11:38:13
